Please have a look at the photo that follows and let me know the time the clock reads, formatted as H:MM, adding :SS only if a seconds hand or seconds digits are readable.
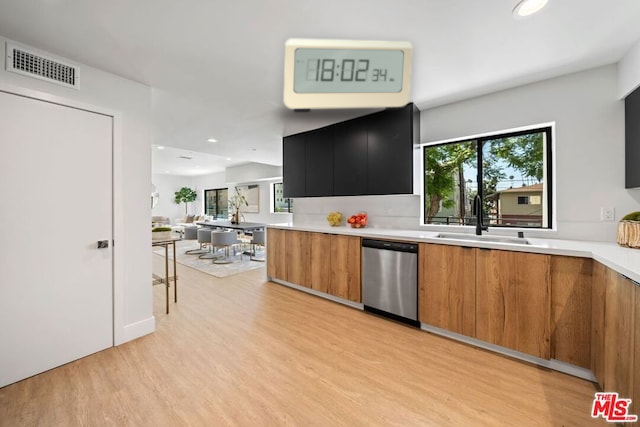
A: 18:02:34
